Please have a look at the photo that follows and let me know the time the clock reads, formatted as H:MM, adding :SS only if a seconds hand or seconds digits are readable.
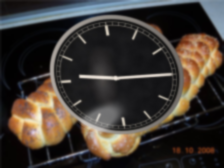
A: 9:15
